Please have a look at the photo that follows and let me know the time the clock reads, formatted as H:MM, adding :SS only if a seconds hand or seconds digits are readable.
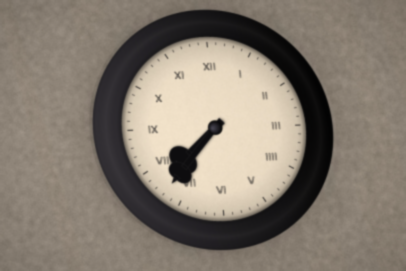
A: 7:37
